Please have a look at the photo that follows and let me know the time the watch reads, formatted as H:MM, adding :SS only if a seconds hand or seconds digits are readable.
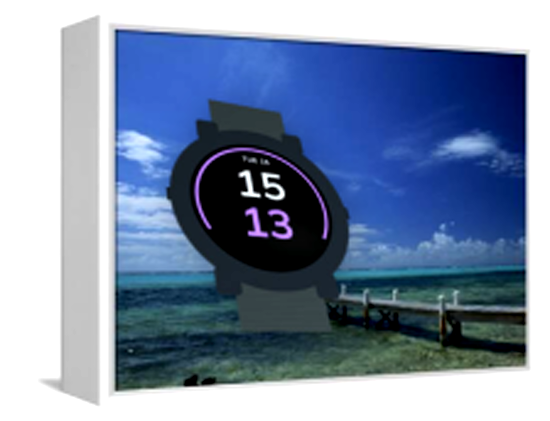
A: 15:13
